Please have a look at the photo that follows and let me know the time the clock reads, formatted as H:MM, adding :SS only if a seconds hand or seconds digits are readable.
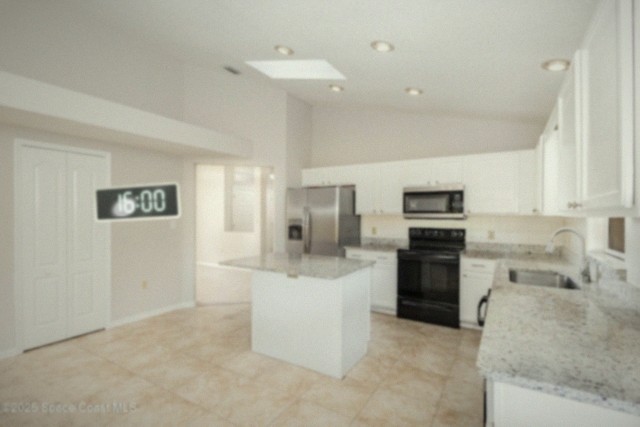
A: 16:00
